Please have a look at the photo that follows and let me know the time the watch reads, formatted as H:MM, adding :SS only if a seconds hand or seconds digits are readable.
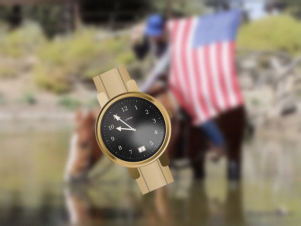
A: 9:55
